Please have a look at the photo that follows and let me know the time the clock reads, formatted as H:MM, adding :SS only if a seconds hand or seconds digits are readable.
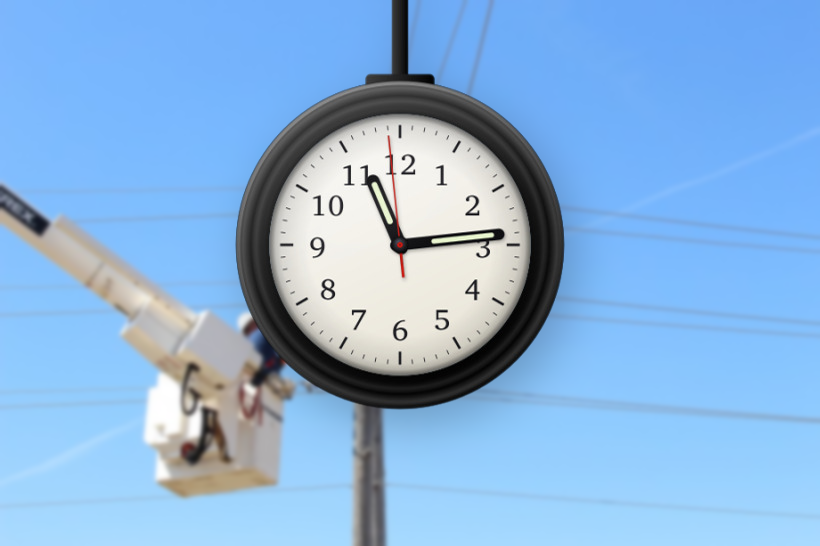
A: 11:13:59
